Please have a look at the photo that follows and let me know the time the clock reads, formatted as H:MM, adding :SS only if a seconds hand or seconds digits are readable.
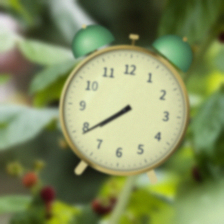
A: 7:39
